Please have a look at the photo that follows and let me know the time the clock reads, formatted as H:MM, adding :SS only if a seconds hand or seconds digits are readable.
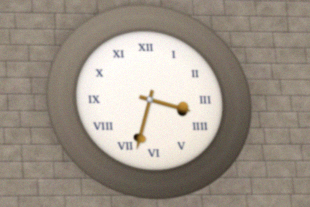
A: 3:33
